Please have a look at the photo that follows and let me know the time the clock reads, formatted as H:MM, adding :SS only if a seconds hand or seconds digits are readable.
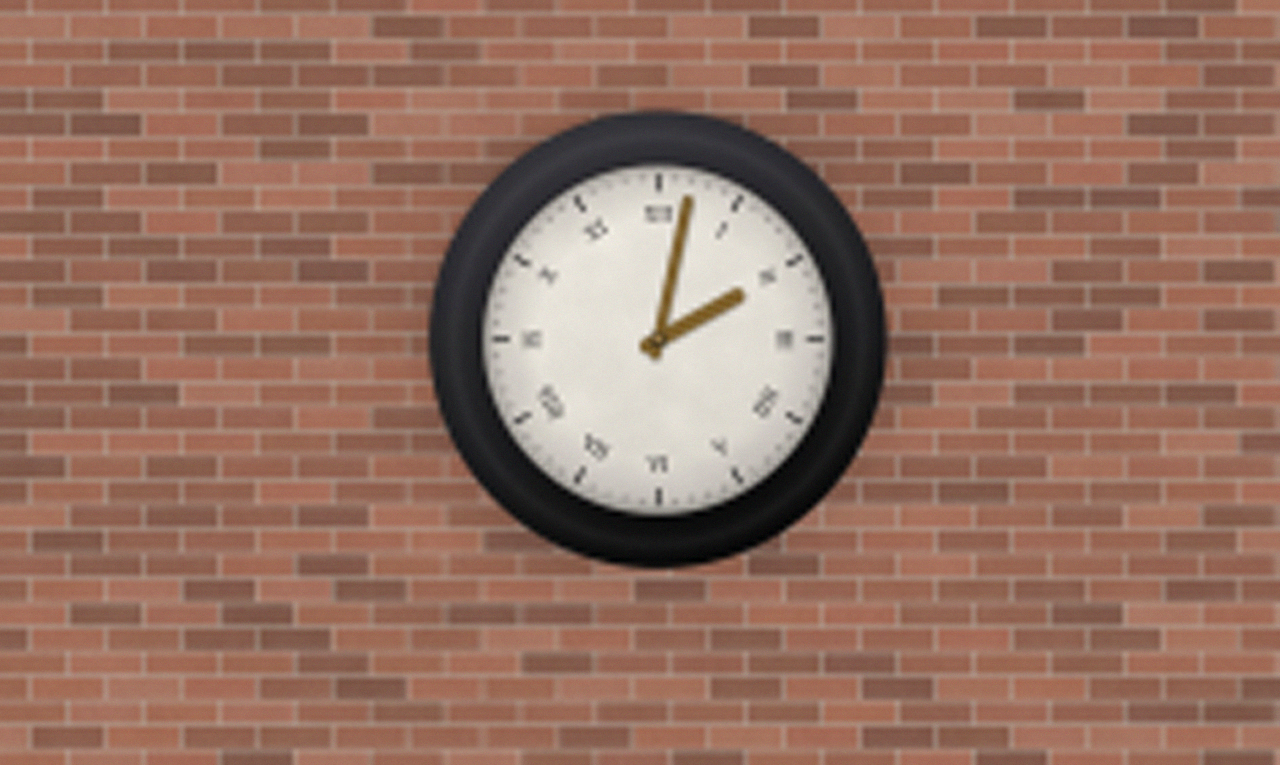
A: 2:02
